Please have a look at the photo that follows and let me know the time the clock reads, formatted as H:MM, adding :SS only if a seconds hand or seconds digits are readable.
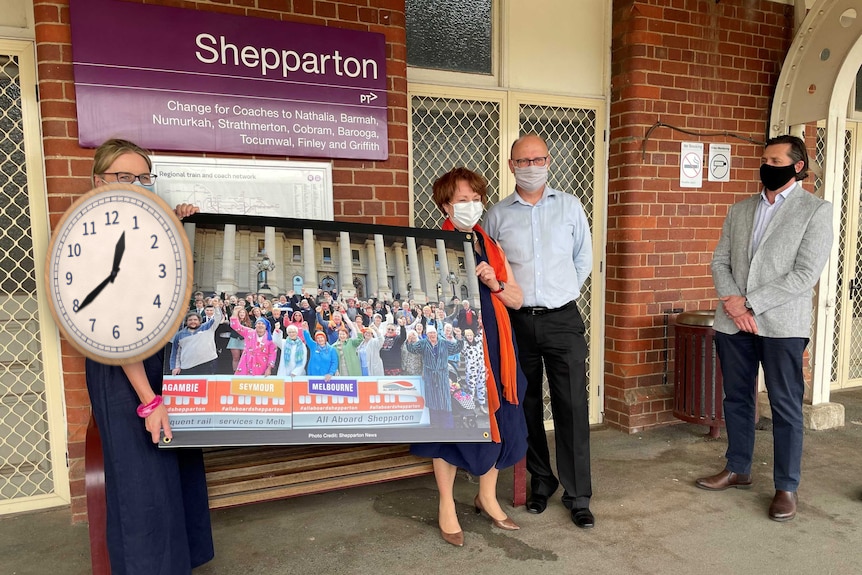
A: 12:39
